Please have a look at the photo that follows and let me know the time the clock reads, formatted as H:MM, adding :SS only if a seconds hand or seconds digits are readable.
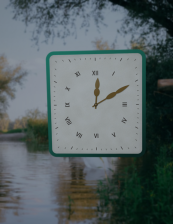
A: 12:10
